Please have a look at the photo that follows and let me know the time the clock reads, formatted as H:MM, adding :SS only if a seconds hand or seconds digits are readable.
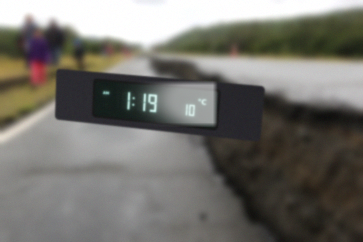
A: 1:19
